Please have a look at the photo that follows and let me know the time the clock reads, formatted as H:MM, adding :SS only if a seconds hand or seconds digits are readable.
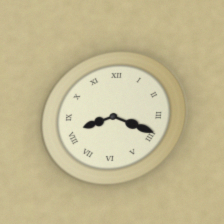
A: 8:19
